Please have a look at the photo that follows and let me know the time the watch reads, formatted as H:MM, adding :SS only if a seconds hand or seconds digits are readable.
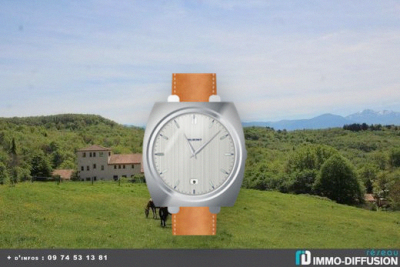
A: 11:08
